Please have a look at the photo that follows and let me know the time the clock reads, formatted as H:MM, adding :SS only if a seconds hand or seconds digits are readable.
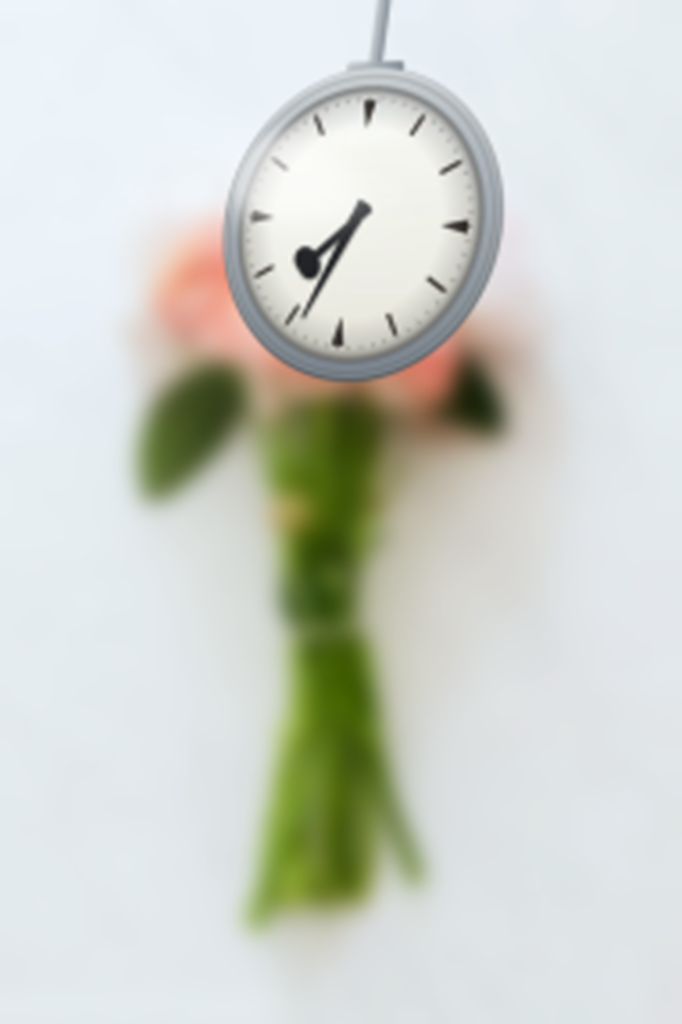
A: 7:34
